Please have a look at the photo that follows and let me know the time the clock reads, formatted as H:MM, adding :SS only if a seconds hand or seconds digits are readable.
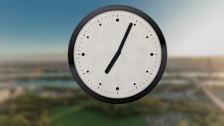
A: 7:04
